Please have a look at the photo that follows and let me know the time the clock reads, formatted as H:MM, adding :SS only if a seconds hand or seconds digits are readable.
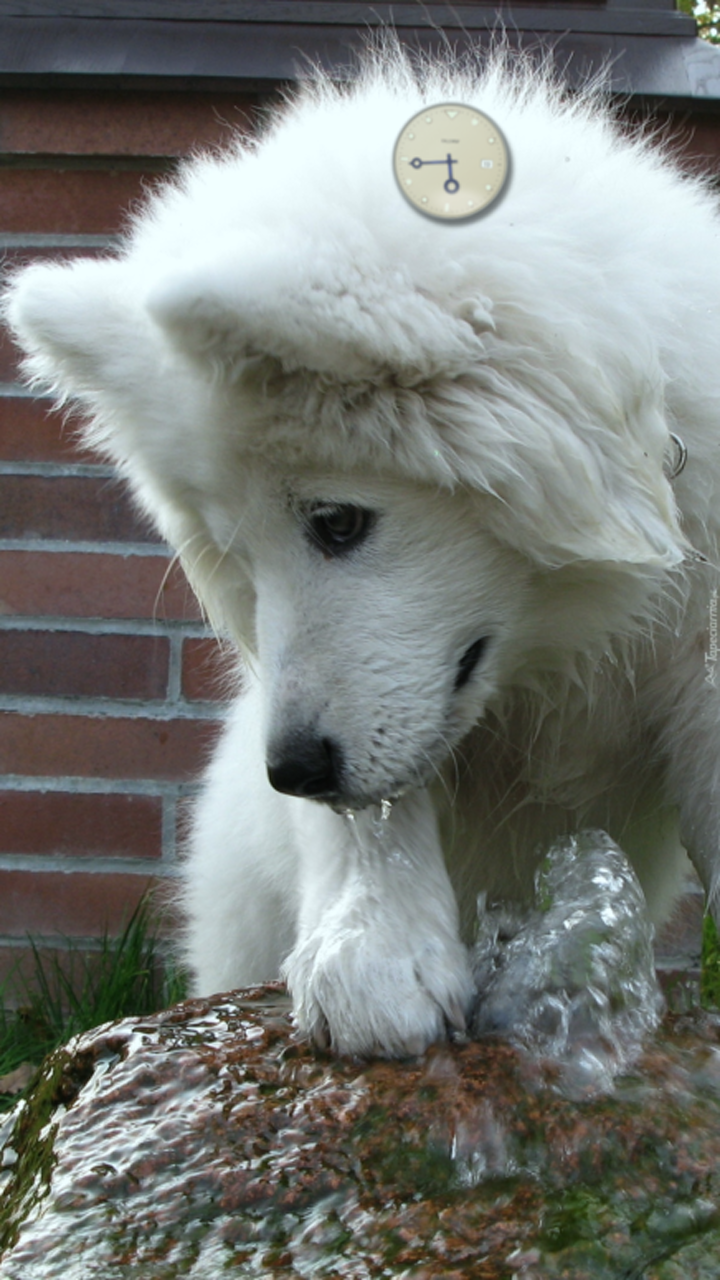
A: 5:44
